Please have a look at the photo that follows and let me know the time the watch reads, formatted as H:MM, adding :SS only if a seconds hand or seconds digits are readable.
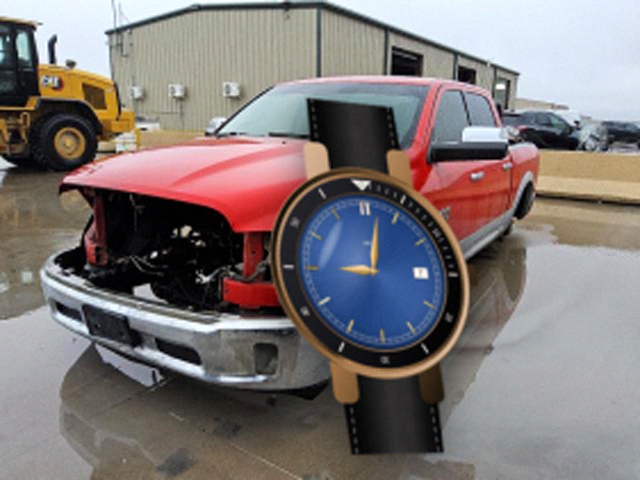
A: 9:02
